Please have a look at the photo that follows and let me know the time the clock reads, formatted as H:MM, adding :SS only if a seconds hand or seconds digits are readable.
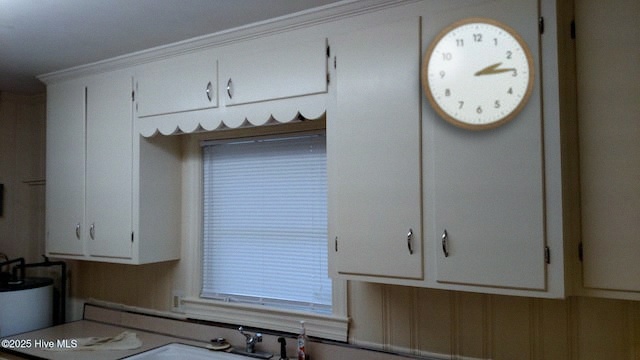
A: 2:14
